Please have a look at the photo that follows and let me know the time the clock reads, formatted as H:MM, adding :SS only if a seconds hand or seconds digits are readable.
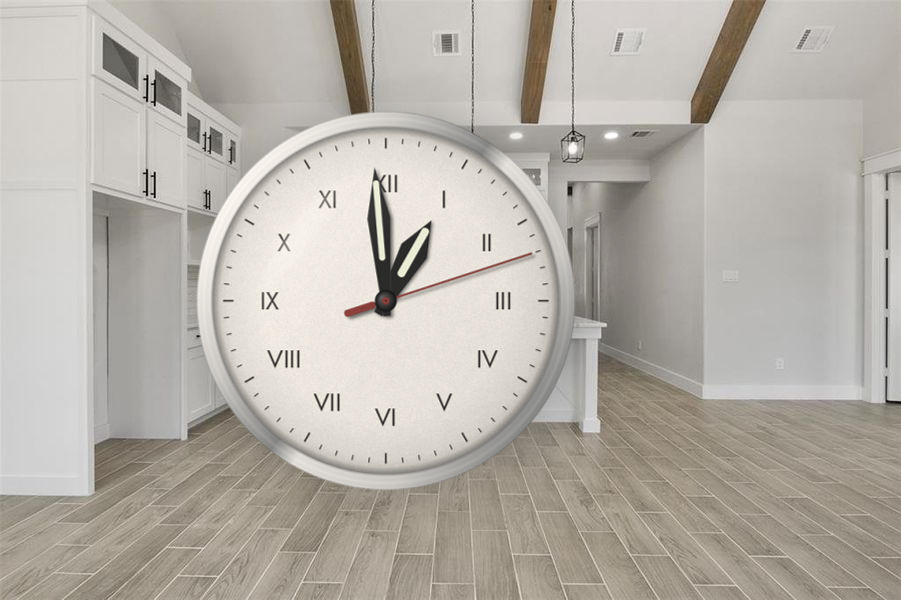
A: 12:59:12
